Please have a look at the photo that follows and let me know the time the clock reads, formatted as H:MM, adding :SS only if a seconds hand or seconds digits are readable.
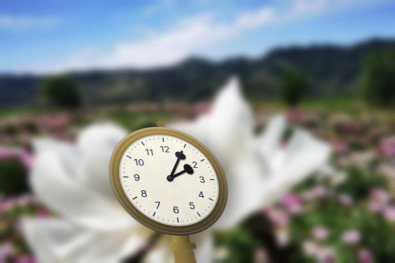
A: 2:05
